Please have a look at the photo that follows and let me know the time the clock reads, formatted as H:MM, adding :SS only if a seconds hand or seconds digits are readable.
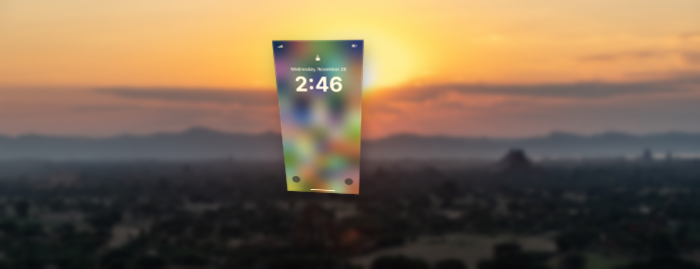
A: 2:46
